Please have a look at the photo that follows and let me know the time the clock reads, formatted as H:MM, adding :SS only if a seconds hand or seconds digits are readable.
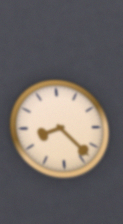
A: 8:23
